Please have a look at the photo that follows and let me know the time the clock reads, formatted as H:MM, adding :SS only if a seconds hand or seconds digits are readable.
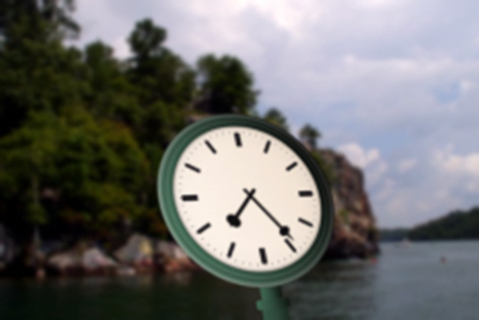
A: 7:24
